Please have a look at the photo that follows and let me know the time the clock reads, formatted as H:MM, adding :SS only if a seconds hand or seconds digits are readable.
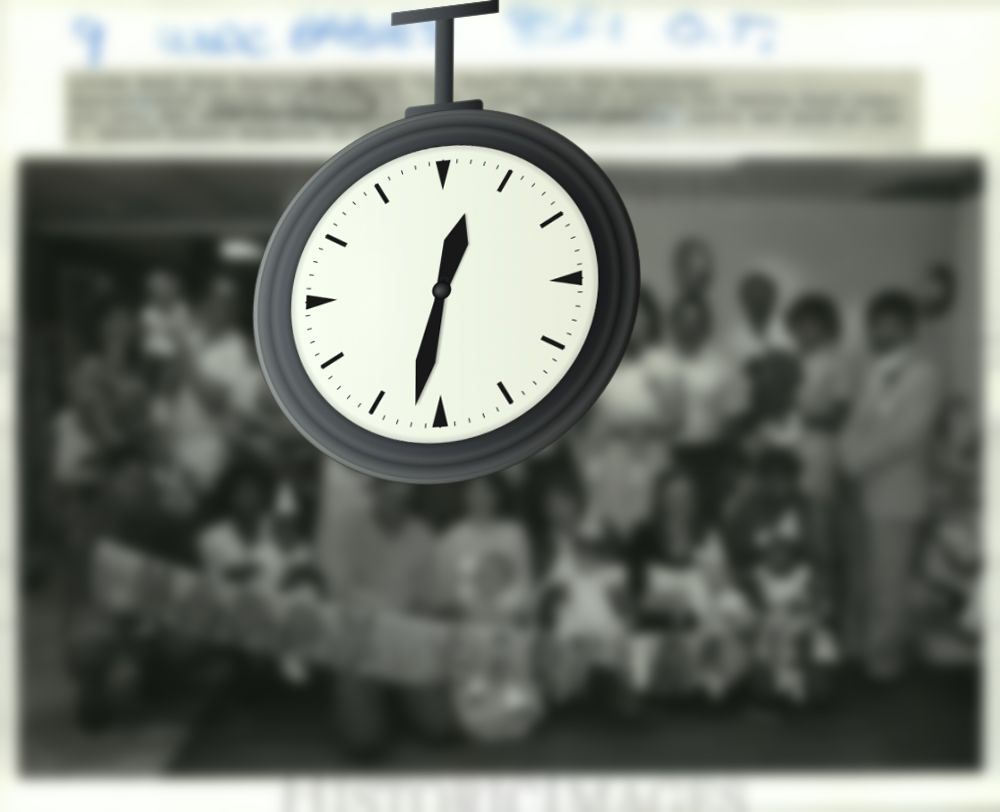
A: 12:32
